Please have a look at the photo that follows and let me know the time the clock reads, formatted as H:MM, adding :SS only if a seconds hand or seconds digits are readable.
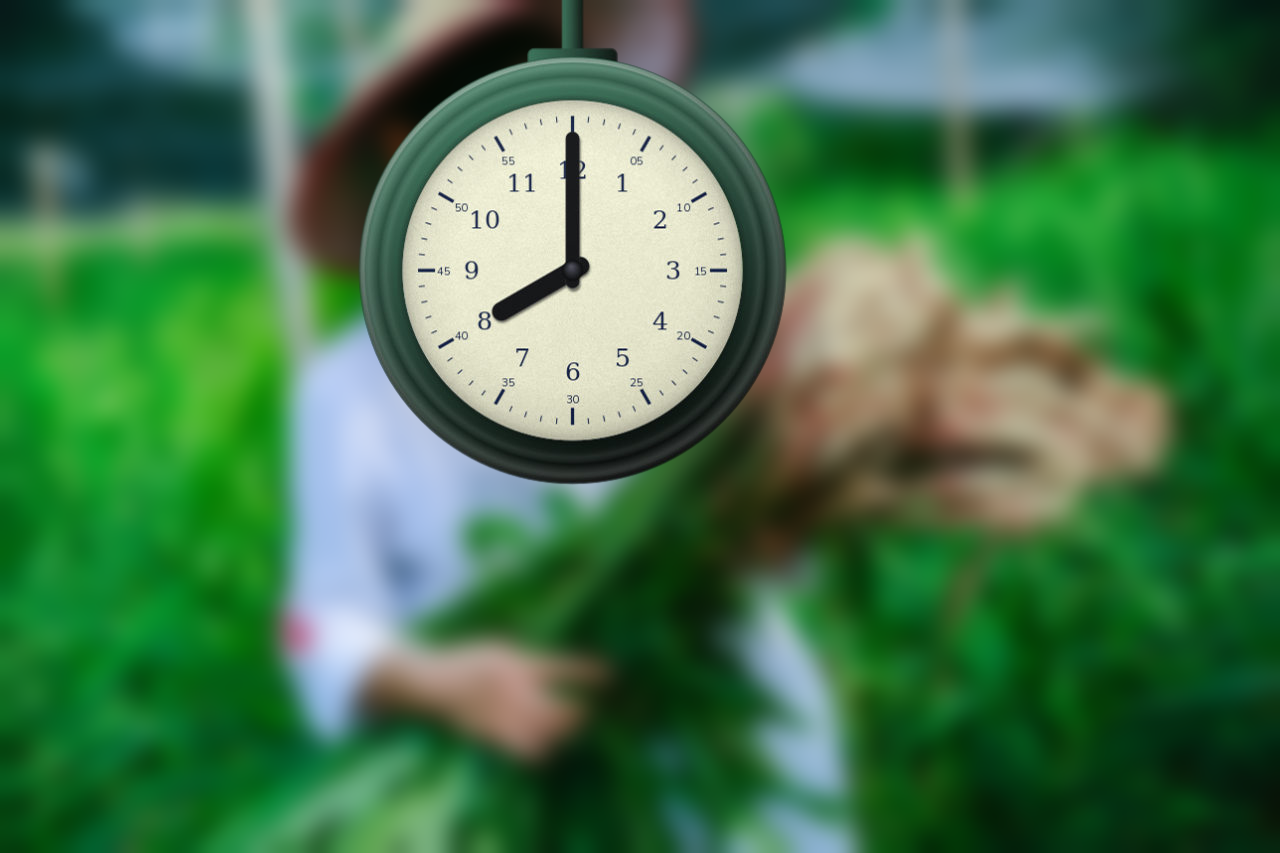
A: 8:00
